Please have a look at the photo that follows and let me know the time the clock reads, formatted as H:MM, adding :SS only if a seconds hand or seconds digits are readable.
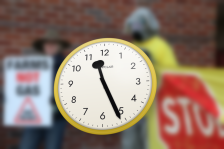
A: 11:26
